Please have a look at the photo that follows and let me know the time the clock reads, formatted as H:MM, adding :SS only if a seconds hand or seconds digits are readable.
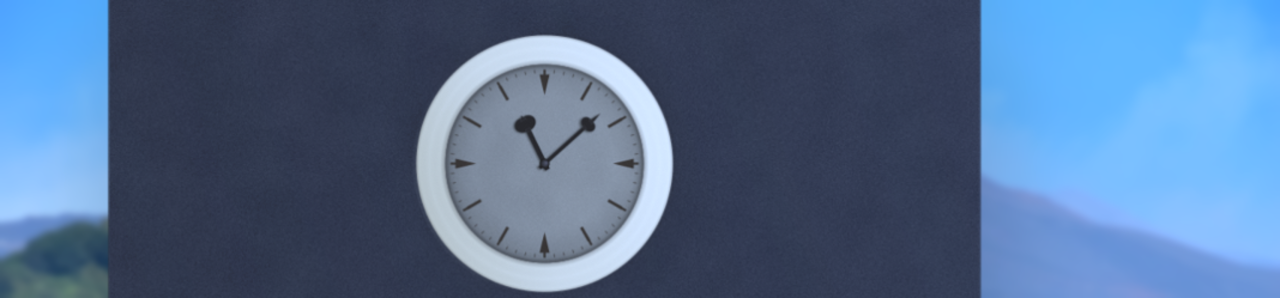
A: 11:08
